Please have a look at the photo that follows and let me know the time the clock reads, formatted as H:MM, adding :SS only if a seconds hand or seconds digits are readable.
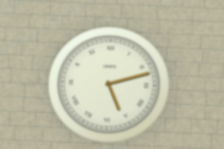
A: 5:12
